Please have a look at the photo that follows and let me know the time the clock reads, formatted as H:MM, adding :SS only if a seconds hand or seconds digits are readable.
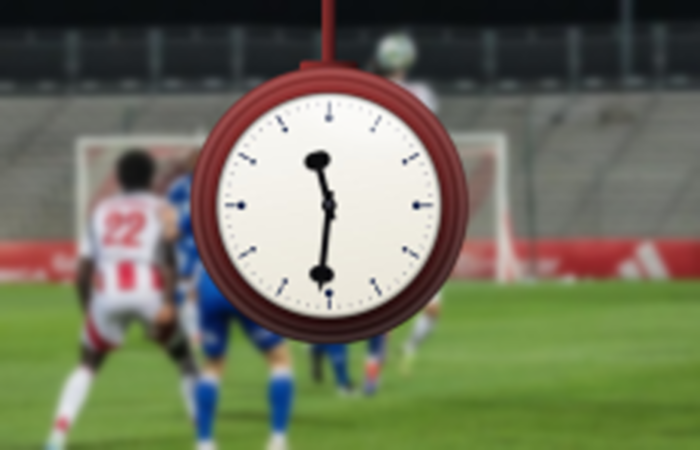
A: 11:31
